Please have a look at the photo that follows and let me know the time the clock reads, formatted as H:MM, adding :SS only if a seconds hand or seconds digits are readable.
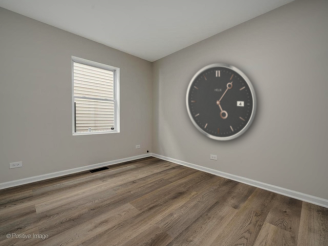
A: 5:06
